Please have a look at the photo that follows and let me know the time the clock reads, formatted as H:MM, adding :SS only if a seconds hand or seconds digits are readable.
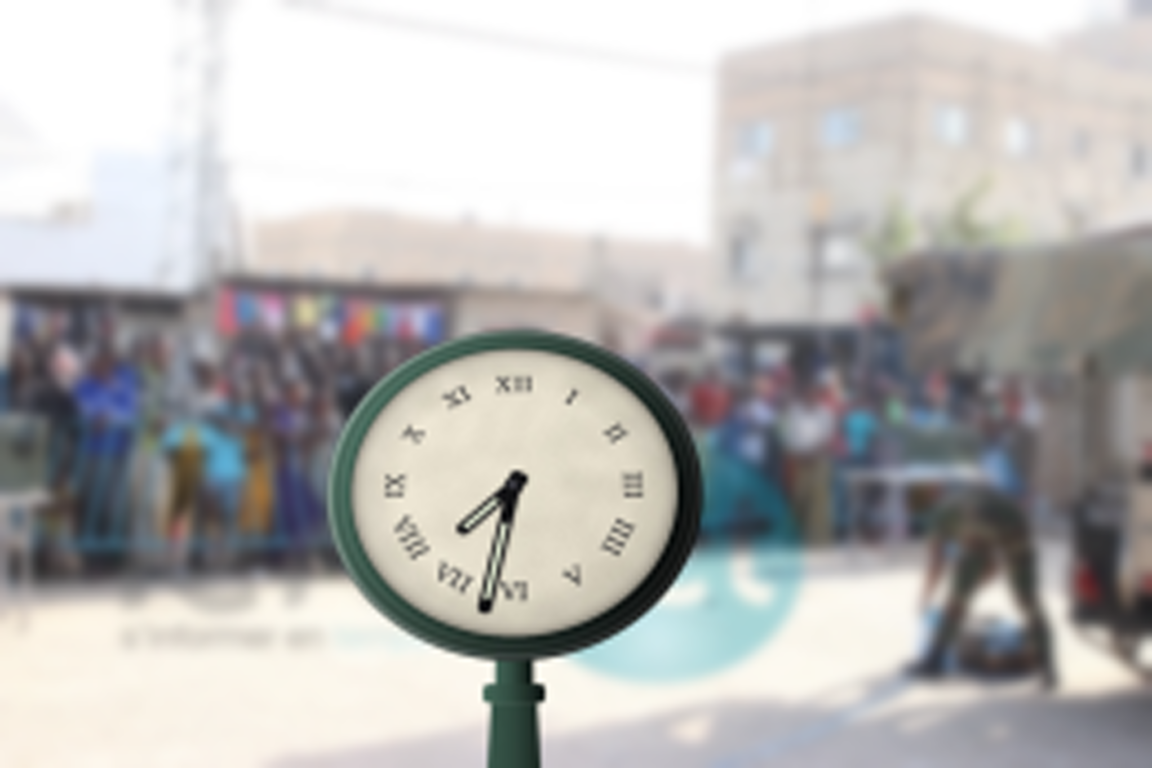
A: 7:32
